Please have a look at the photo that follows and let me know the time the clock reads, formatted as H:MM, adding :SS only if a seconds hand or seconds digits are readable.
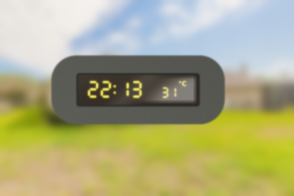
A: 22:13
